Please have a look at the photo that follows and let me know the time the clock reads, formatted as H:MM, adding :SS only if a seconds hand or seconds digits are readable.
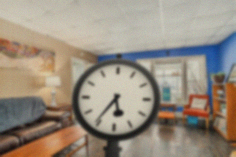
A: 5:36
